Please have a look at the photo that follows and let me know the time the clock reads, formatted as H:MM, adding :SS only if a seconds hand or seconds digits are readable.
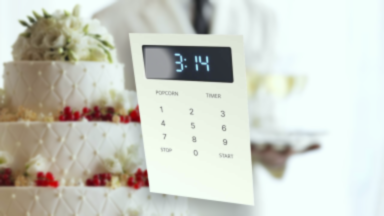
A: 3:14
